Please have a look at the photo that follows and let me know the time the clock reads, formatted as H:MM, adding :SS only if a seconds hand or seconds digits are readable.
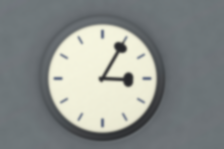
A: 3:05
